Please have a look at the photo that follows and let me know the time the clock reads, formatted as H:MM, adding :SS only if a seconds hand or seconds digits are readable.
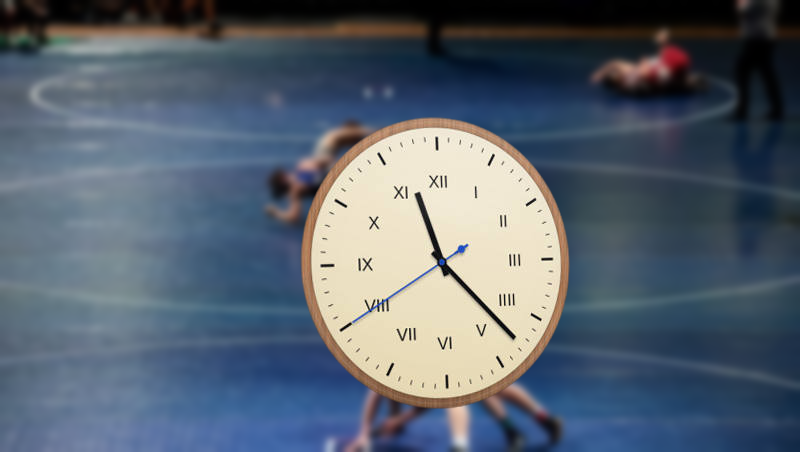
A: 11:22:40
